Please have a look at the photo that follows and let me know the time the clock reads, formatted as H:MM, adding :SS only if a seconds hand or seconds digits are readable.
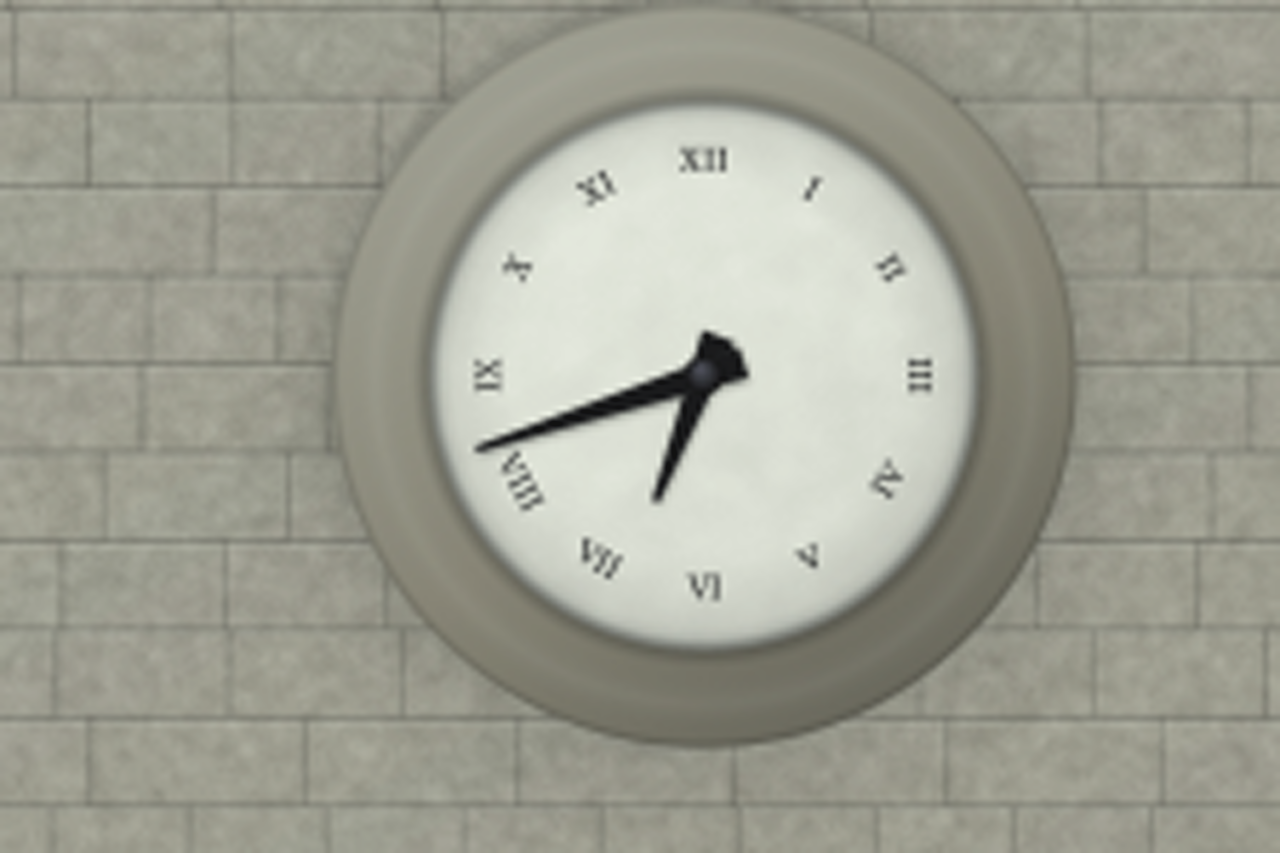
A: 6:42
